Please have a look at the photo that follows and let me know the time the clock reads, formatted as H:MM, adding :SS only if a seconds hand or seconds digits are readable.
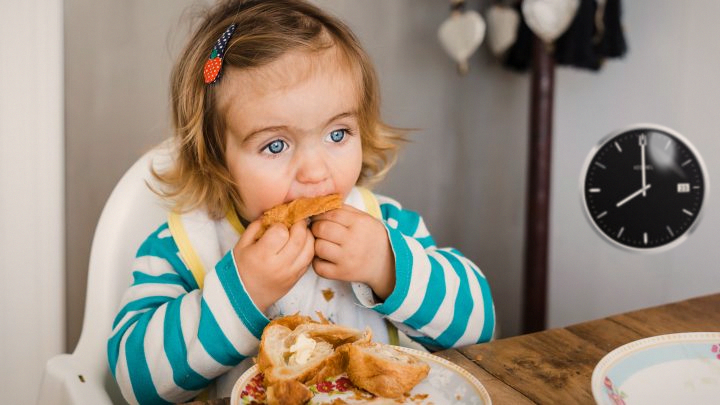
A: 8:00
